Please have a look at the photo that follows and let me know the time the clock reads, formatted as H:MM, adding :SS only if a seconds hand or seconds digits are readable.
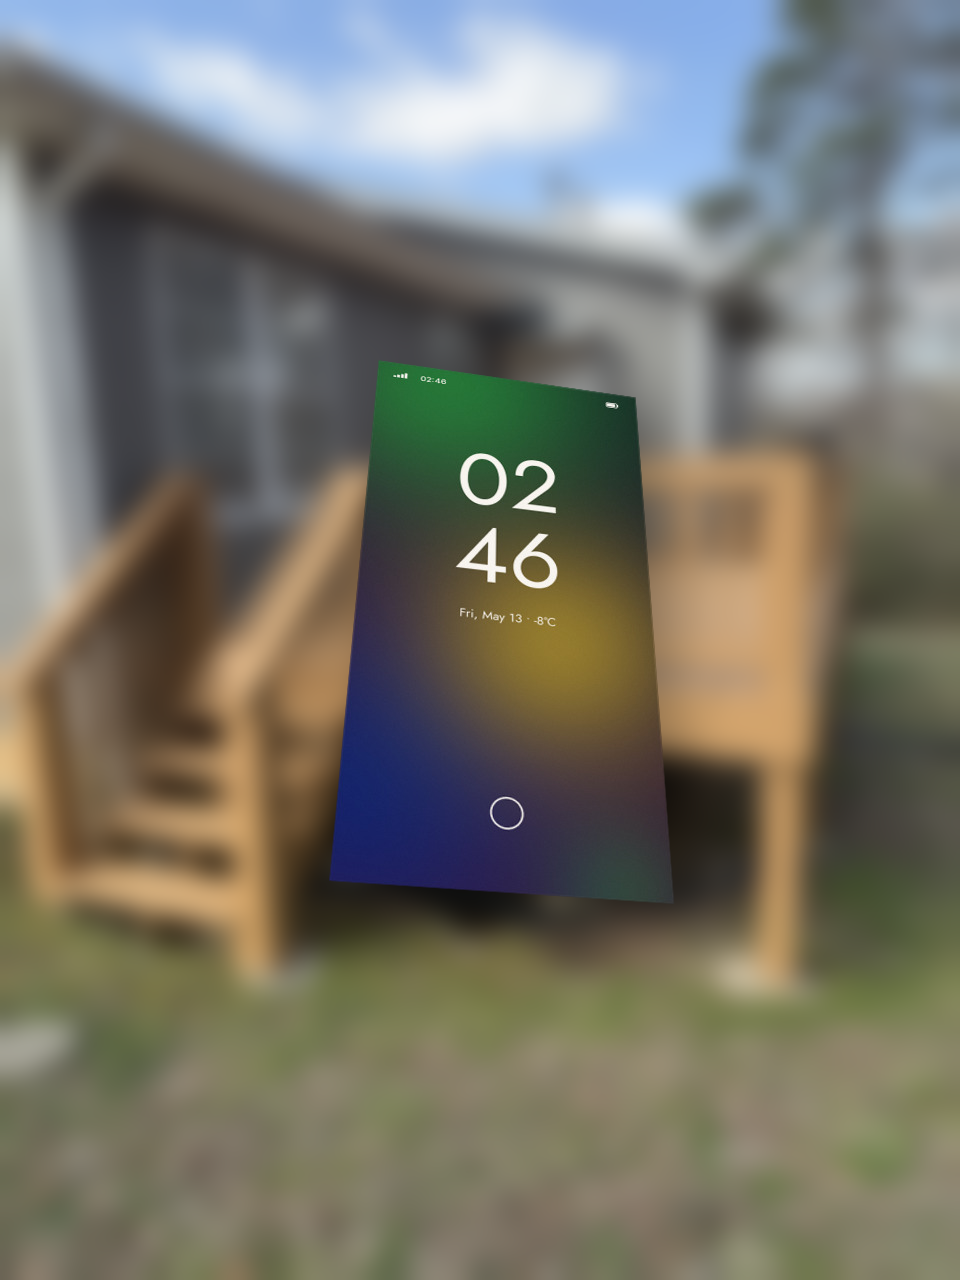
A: 2:46
